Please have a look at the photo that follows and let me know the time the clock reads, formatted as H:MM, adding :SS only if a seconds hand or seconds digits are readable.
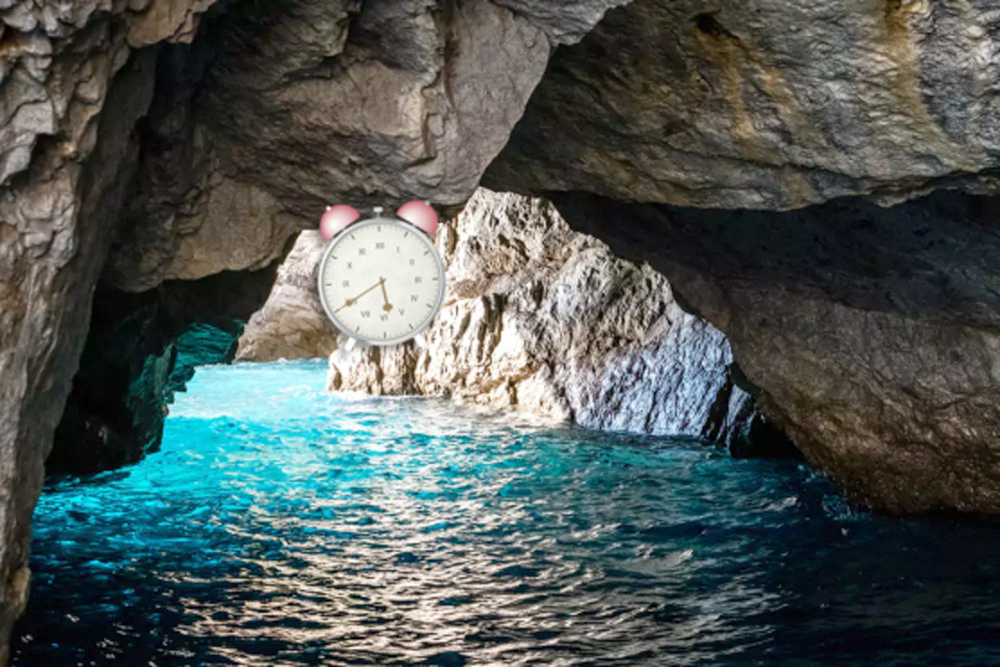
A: 5:40
